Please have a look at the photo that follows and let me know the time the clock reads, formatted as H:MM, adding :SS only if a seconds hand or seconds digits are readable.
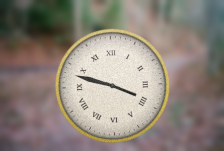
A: 3:48
